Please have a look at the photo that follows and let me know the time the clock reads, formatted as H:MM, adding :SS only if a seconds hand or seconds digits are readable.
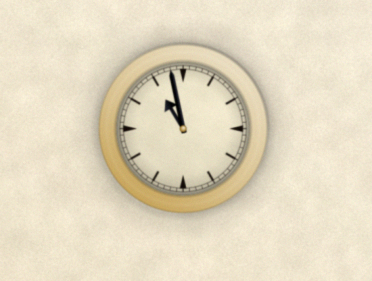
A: 10:58
